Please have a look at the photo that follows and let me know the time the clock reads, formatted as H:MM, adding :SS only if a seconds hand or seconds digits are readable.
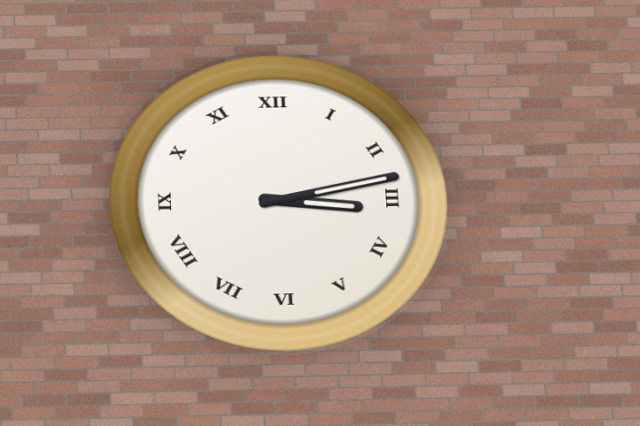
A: 3:13
